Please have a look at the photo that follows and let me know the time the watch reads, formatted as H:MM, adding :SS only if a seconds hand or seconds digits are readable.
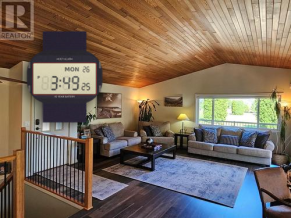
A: 3:49:25
